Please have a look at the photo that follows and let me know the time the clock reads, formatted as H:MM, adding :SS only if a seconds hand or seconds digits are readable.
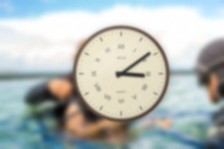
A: 3:09
